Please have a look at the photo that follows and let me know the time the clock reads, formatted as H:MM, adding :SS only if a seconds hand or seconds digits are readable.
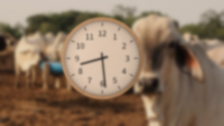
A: 8:29
